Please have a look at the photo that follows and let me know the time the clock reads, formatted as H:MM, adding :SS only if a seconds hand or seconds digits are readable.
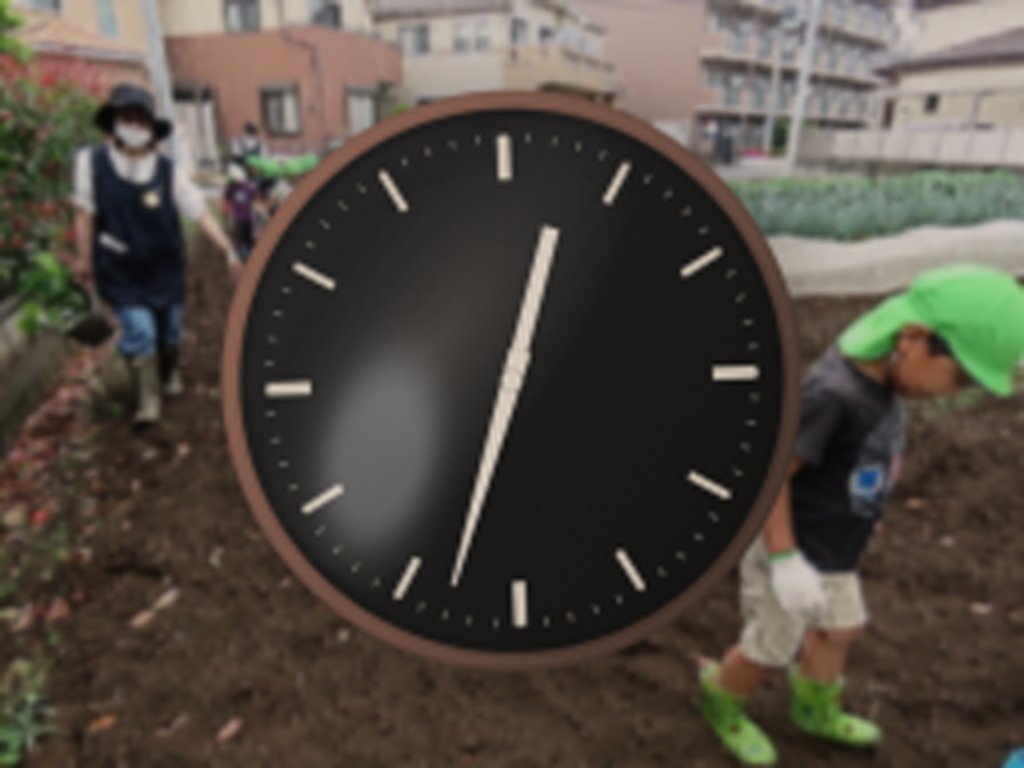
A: 12:33
